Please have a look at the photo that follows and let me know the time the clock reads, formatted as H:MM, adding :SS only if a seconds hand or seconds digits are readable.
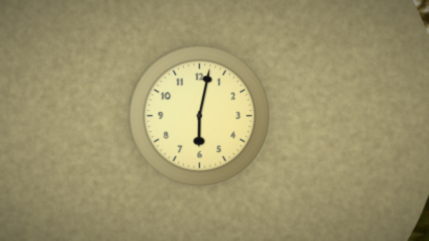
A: 6:02
